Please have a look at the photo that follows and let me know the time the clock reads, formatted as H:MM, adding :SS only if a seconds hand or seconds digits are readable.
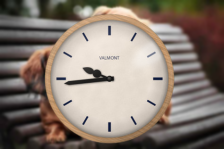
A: 9:44
